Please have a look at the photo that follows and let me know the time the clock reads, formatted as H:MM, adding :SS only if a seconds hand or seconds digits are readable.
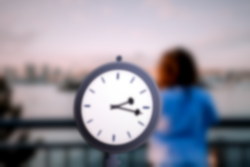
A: 2:17
